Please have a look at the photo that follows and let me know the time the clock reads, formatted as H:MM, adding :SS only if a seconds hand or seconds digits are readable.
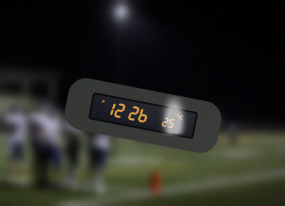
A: 12:26
